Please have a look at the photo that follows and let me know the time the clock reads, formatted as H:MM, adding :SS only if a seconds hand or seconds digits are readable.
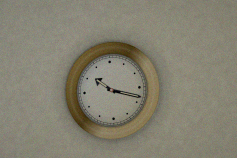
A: 10:18
